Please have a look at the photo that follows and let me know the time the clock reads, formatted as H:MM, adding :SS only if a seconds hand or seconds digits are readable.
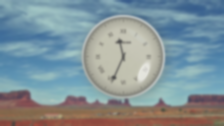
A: 11:34
